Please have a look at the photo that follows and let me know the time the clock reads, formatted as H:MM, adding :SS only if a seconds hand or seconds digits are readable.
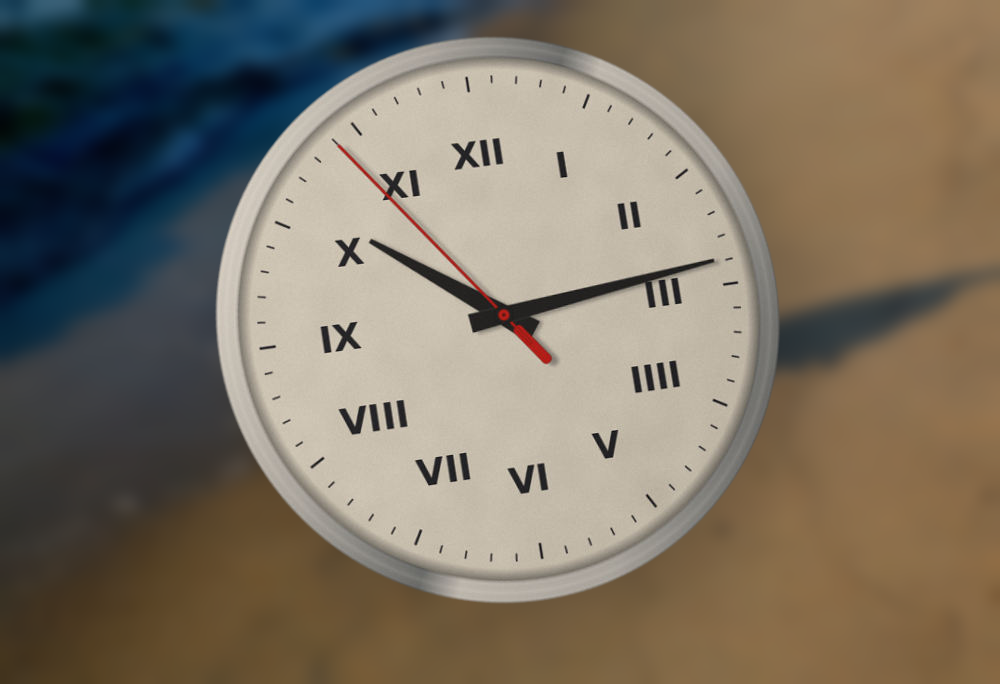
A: 10:13:54
